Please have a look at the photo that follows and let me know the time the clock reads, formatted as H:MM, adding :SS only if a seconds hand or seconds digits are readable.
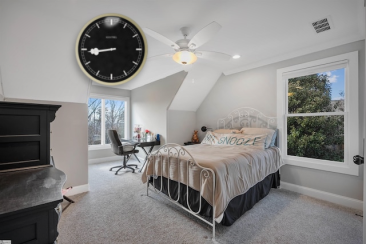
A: 8:44
